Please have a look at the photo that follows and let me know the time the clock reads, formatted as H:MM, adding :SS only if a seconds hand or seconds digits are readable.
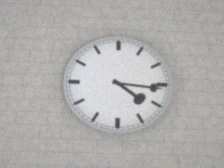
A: 4:16
